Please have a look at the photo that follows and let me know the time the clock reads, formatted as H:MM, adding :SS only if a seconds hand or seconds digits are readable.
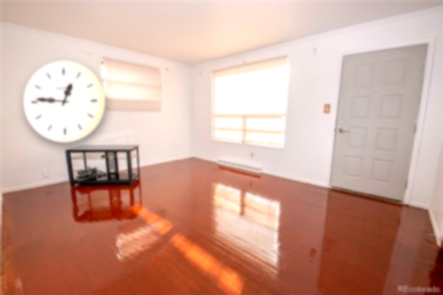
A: 12:46
